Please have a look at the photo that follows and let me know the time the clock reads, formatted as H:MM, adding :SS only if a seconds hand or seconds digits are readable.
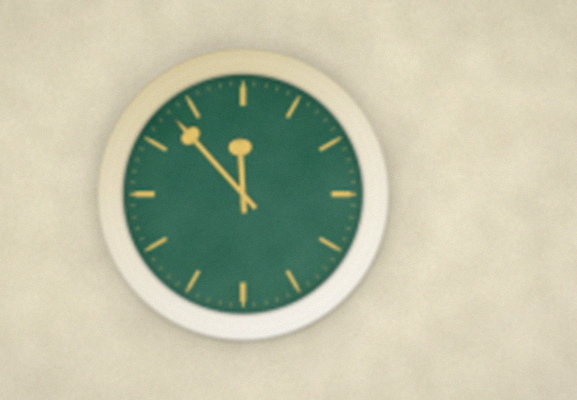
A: 11:53
